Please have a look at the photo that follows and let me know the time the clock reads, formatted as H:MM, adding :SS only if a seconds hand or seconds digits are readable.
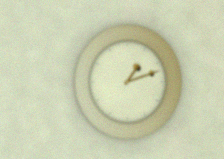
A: 1:12
